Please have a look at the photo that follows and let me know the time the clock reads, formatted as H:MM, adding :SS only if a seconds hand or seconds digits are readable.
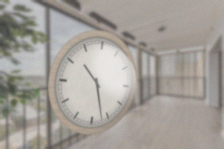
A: 10:27
